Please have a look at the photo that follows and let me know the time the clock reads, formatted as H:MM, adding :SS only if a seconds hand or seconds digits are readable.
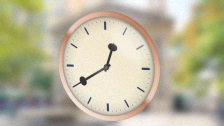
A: 12:40
